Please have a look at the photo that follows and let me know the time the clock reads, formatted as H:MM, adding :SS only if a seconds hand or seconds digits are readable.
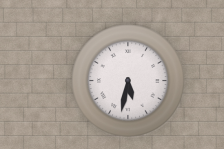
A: 5:32
